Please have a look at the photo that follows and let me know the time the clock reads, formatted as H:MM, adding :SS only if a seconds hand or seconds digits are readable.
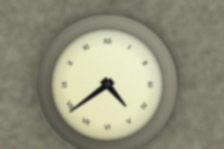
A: 4:39
